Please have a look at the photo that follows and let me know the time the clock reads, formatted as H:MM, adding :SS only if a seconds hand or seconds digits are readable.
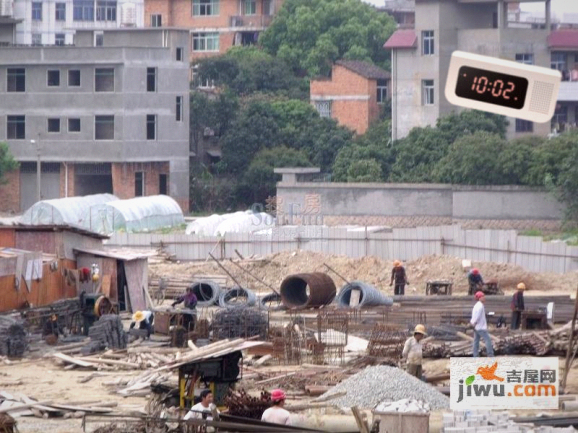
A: 10:02
